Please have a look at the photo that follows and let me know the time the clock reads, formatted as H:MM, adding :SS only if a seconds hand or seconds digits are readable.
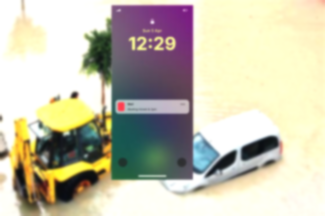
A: 12:29
